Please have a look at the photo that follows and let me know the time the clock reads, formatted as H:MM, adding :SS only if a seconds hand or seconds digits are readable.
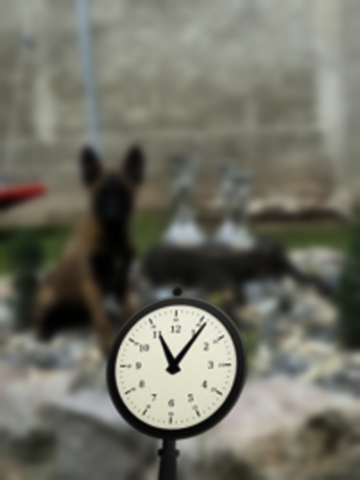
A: 11:06
